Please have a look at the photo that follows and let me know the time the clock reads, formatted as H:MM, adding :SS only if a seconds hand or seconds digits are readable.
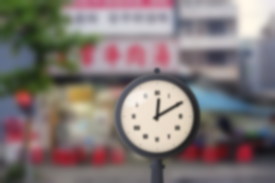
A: 12:10
